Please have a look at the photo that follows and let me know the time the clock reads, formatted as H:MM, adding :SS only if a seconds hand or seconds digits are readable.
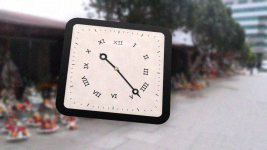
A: 10:23
